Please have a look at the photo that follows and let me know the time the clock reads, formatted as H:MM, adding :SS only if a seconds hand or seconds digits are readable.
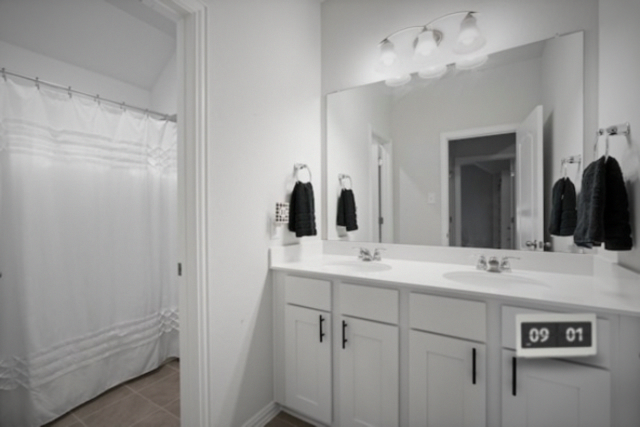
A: 9:01
